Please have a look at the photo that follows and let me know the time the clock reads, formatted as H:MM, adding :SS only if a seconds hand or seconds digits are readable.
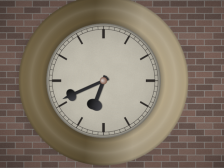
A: 6:41
